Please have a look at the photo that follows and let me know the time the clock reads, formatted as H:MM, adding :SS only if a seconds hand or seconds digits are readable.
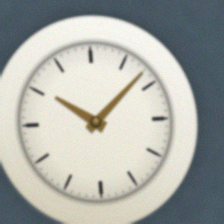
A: 10:08
